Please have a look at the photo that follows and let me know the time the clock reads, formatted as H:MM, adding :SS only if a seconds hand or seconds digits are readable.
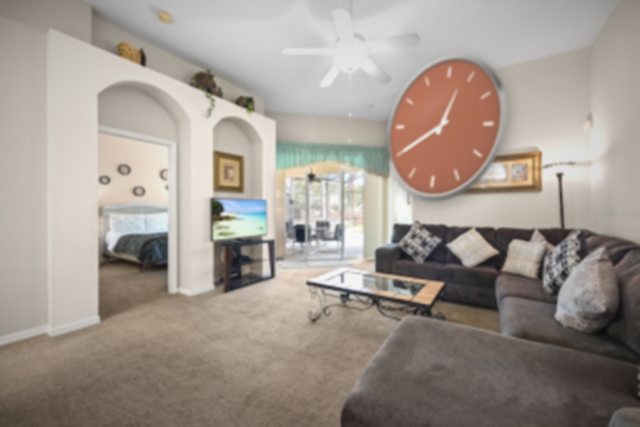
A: 12:40
